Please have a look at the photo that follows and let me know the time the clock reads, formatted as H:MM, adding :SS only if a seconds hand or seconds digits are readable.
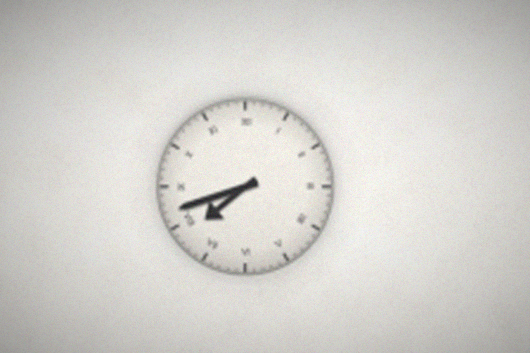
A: 7:42
